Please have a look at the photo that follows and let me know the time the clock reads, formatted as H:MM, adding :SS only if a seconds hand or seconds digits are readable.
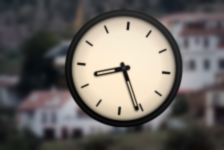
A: 8:26
